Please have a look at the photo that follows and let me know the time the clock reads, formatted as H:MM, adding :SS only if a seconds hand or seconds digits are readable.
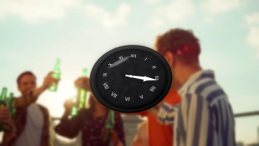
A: 3:16
